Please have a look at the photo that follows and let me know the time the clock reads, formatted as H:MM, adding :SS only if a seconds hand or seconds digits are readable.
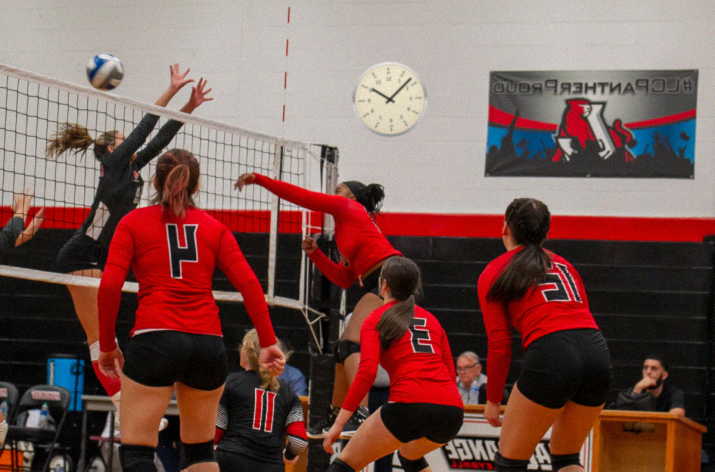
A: 10:08
